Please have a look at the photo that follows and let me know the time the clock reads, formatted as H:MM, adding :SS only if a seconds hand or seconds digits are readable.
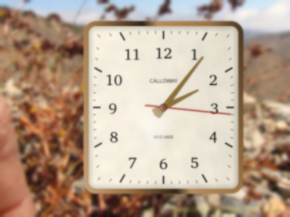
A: 2:06:16
